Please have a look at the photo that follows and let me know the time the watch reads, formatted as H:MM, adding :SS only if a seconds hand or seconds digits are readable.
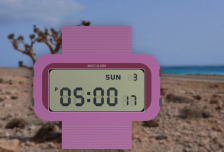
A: 5:00:17
